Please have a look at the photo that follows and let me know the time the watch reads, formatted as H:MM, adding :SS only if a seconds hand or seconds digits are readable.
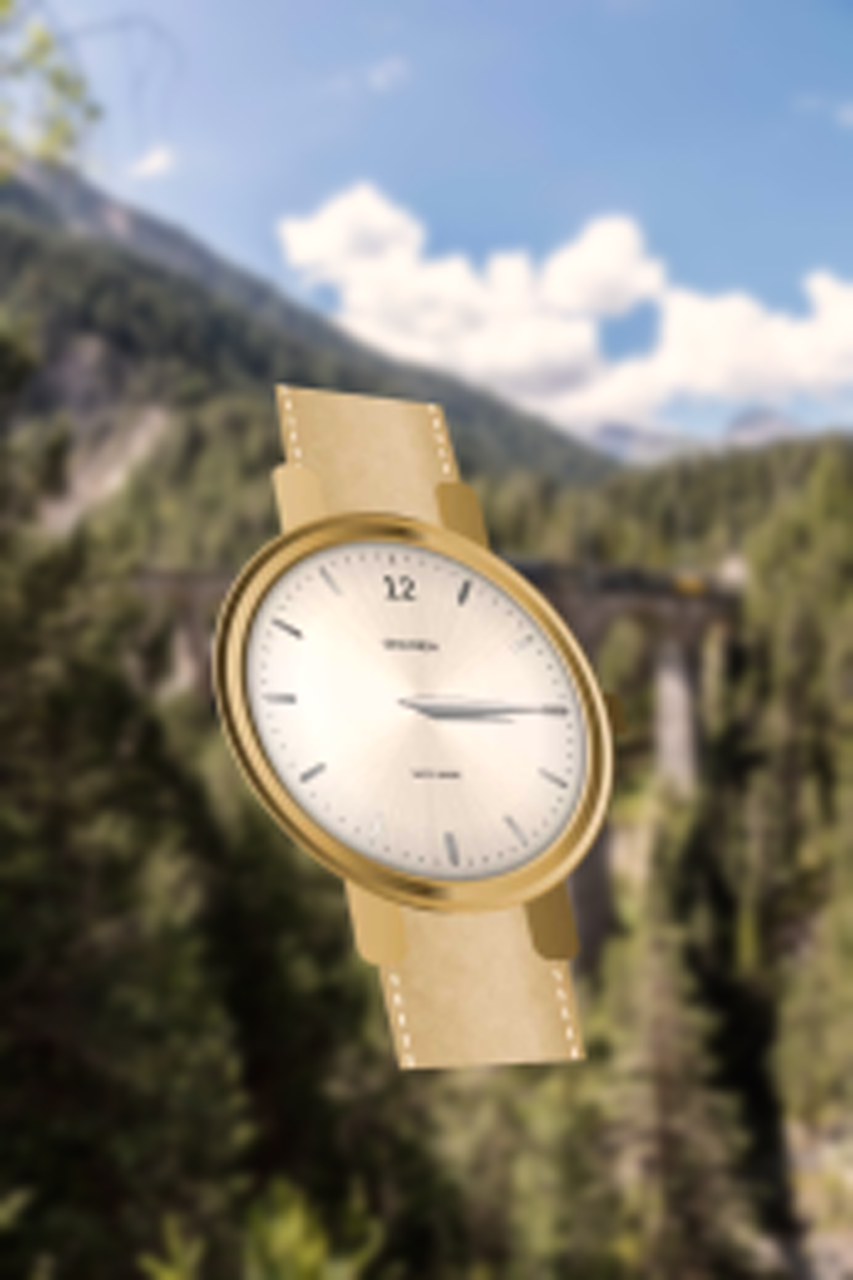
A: 3:15
